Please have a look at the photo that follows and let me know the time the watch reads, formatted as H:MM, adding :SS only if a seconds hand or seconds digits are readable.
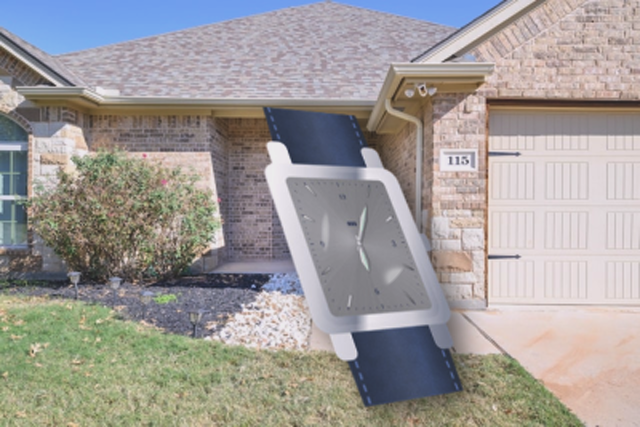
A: 6:05
